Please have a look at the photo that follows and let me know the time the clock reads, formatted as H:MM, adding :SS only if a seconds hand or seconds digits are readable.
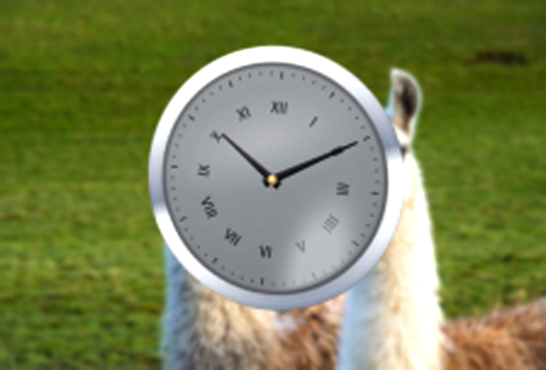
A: 10:10
